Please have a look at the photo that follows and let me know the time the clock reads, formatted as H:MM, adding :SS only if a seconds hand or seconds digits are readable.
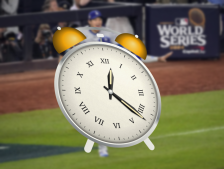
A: 12:22
